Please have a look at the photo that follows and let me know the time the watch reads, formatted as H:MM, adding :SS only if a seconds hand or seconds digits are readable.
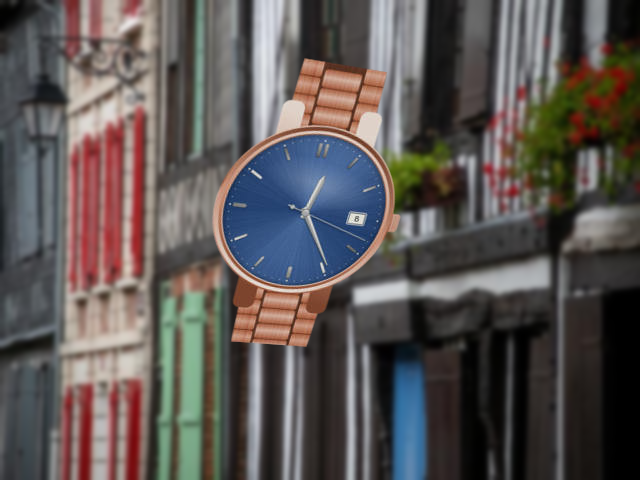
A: 12:24:18
